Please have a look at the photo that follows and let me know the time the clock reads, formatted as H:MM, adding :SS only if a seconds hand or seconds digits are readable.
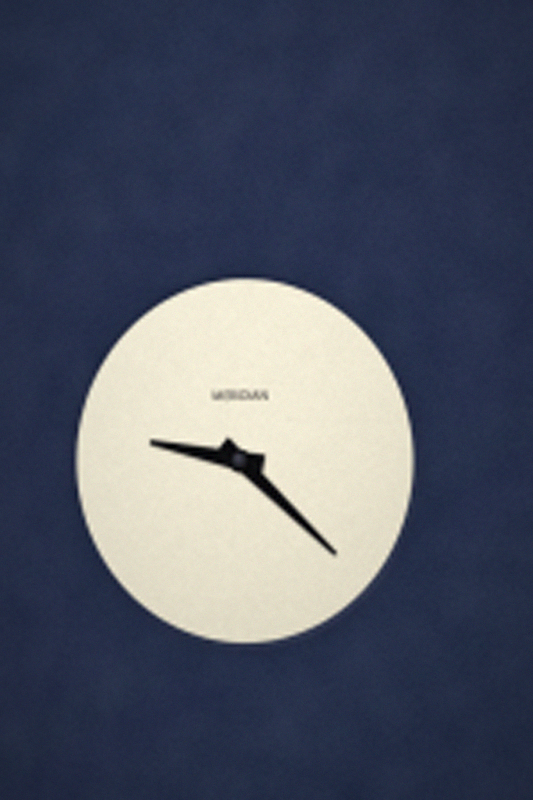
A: 9:22
